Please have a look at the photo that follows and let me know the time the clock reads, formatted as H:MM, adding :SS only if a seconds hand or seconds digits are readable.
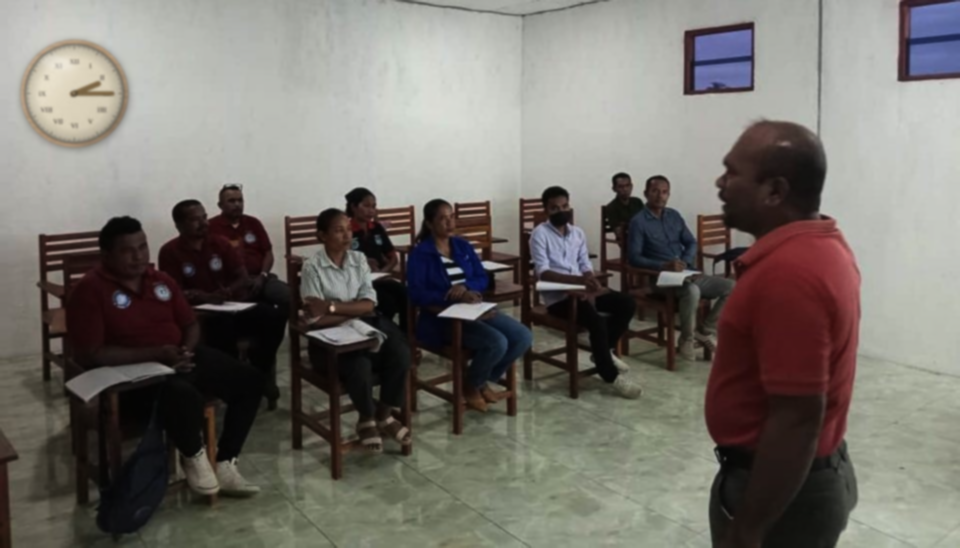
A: 2:15
